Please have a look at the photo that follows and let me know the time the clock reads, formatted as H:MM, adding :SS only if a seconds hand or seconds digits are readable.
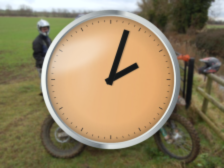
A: 2:03
